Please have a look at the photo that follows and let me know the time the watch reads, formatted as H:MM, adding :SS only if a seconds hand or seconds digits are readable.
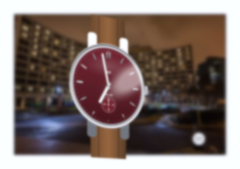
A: 6:58
